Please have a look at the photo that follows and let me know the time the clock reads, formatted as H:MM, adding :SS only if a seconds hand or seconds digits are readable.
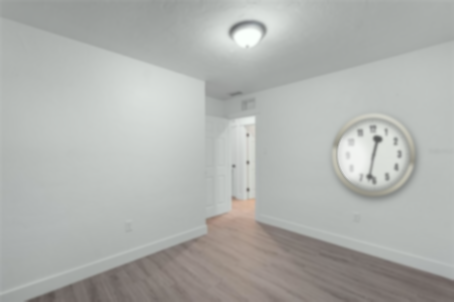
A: 12:32
